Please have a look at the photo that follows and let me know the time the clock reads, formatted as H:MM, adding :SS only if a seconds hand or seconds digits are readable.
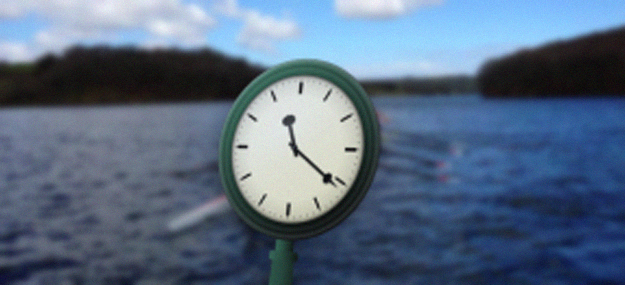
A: 11:21
